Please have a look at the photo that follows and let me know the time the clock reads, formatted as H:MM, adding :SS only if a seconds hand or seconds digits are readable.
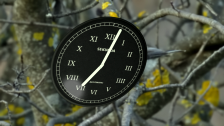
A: 7:02
